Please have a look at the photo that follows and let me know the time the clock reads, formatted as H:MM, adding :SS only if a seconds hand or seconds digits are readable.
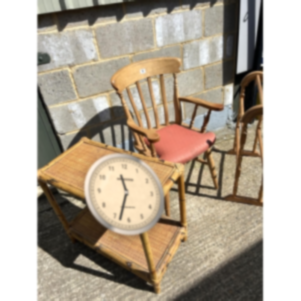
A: 11:33
